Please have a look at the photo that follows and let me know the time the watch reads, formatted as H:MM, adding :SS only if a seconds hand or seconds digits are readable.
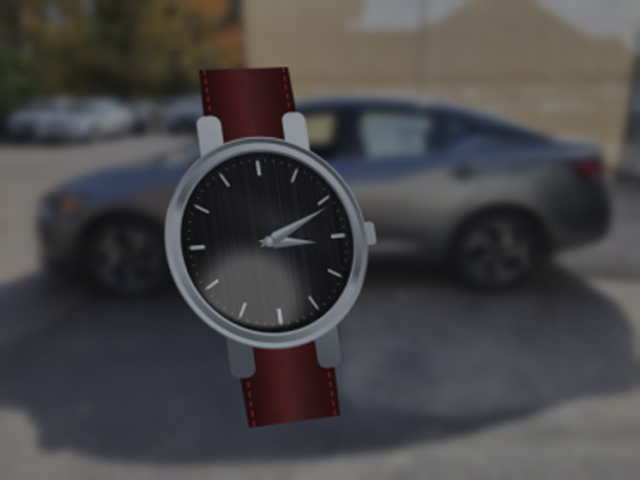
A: 3:11
